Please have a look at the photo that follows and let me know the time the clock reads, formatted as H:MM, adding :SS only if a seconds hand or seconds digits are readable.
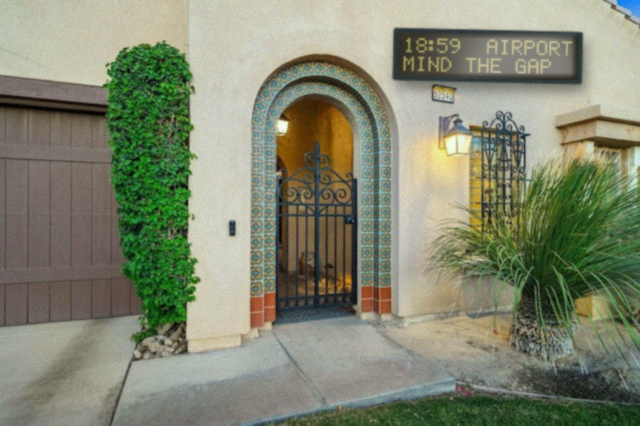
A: 18:59
